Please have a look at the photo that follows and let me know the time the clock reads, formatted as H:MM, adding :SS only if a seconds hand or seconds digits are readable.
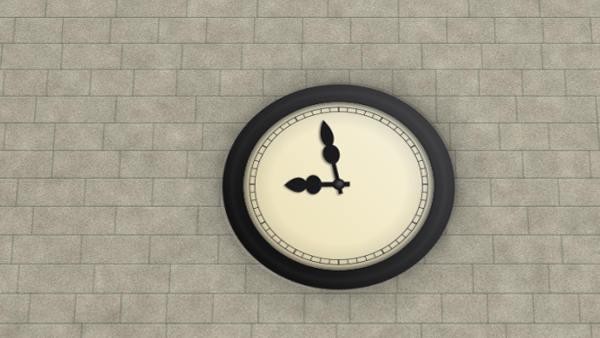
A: 8:58
